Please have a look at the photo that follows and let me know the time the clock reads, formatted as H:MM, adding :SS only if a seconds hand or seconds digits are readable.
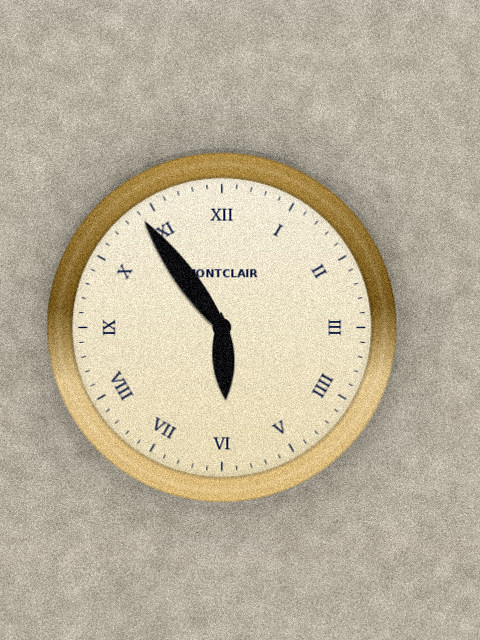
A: 5:54
